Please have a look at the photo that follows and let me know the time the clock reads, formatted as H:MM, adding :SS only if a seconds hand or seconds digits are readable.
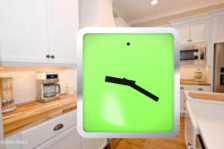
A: 9:20
